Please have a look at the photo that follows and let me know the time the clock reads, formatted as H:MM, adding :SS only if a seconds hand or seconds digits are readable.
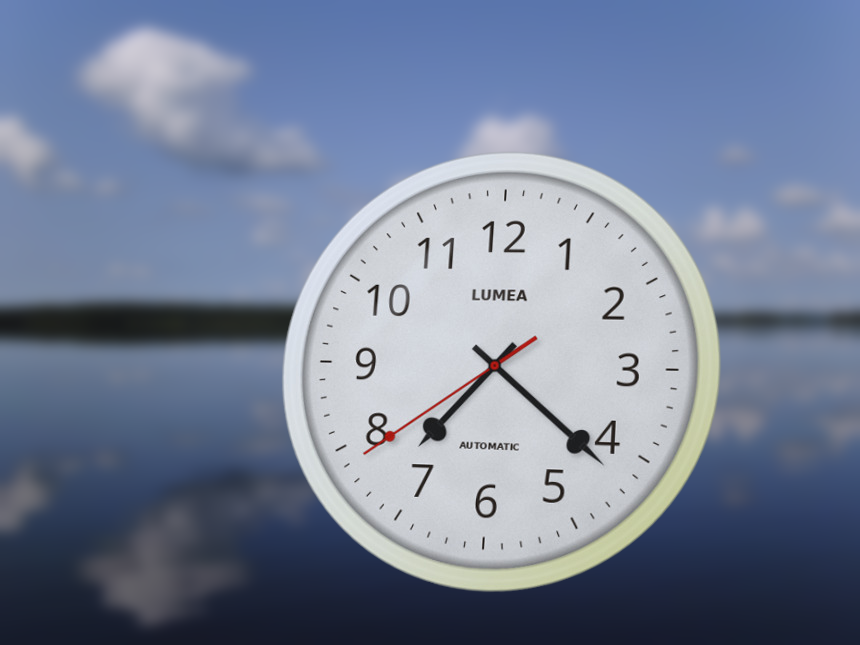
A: 7:21:39
